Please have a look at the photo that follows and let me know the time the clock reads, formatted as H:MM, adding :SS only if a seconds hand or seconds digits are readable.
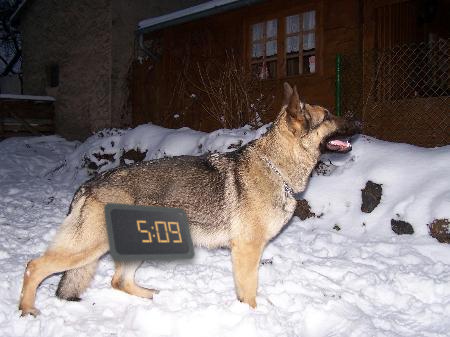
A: 5:09
